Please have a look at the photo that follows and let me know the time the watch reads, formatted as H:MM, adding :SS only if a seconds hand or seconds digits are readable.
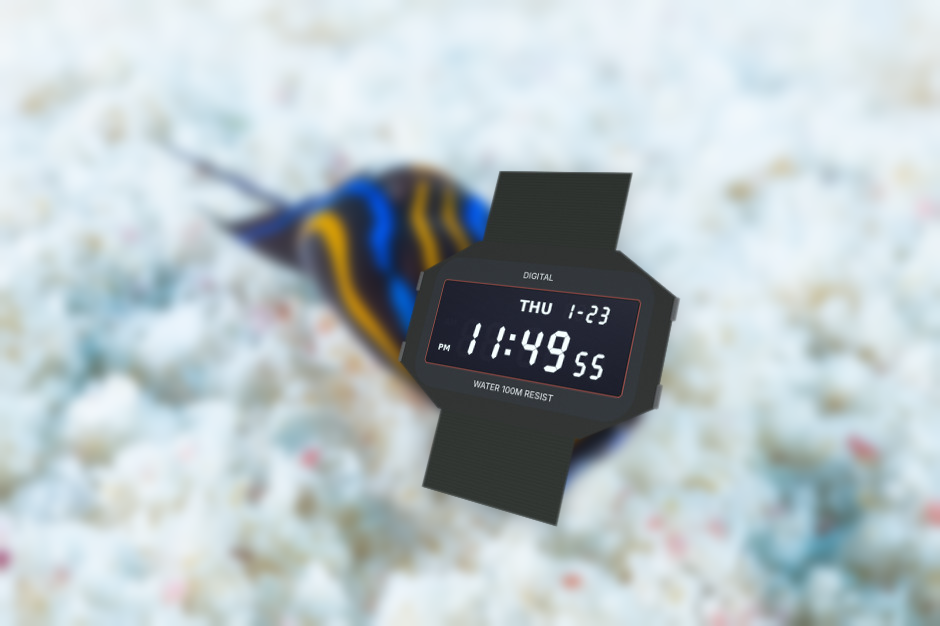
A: 11:49:55
